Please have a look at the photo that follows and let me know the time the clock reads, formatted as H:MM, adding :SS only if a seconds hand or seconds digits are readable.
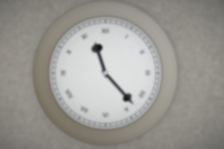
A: 11:23
